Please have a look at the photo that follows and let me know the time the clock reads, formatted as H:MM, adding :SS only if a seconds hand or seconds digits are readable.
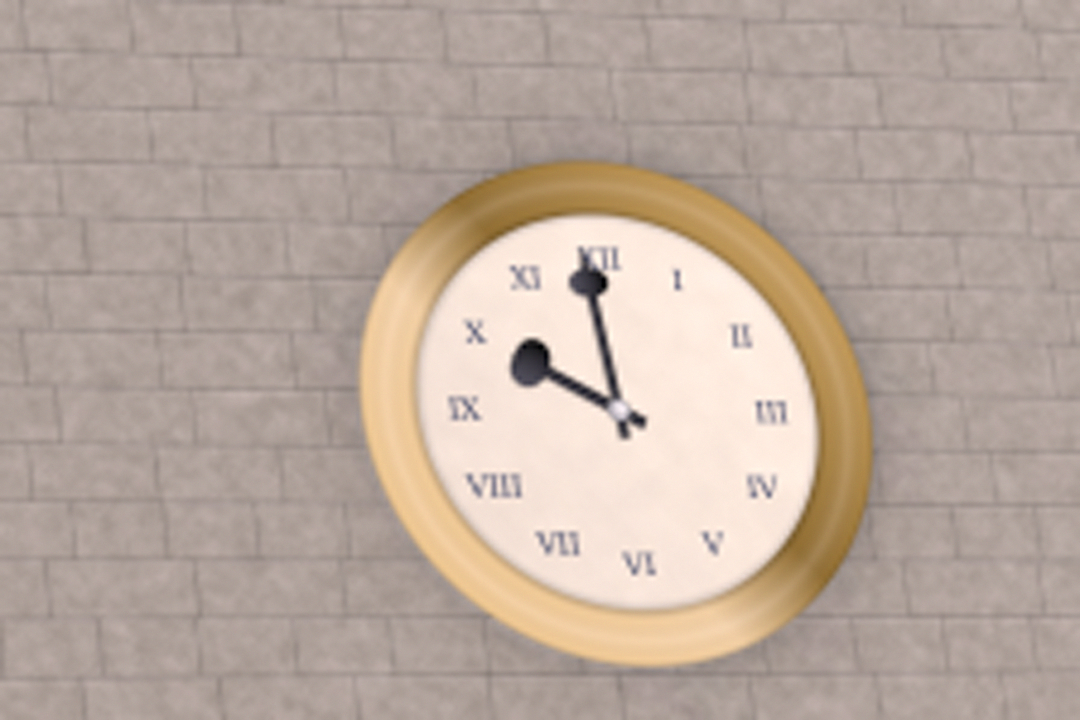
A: 9:59
